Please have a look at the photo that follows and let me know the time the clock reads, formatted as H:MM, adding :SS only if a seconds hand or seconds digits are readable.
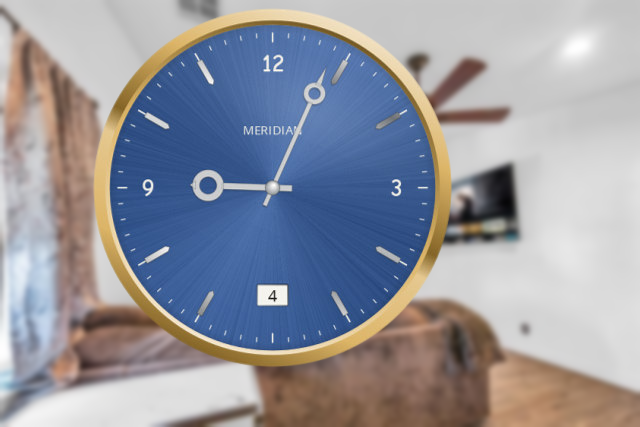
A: 9:04
